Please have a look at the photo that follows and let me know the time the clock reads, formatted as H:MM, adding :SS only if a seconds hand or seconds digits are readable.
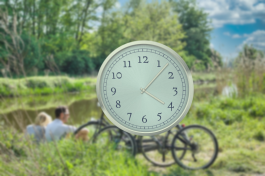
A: 4:07
